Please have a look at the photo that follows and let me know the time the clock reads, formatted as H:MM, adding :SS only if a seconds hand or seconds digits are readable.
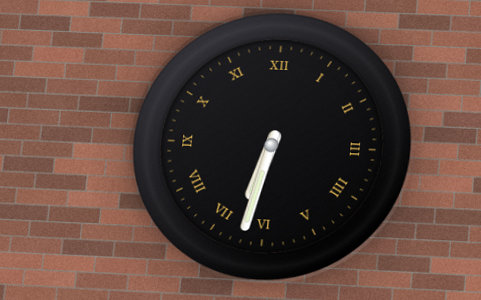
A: 6:32
